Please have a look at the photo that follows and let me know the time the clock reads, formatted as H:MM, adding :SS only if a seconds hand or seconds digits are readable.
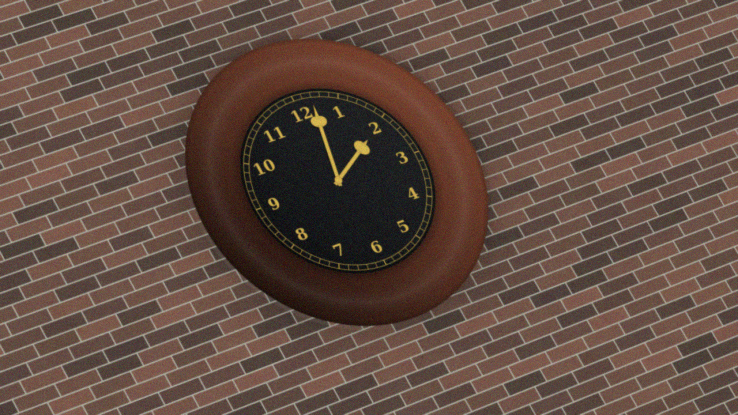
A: 2:02
